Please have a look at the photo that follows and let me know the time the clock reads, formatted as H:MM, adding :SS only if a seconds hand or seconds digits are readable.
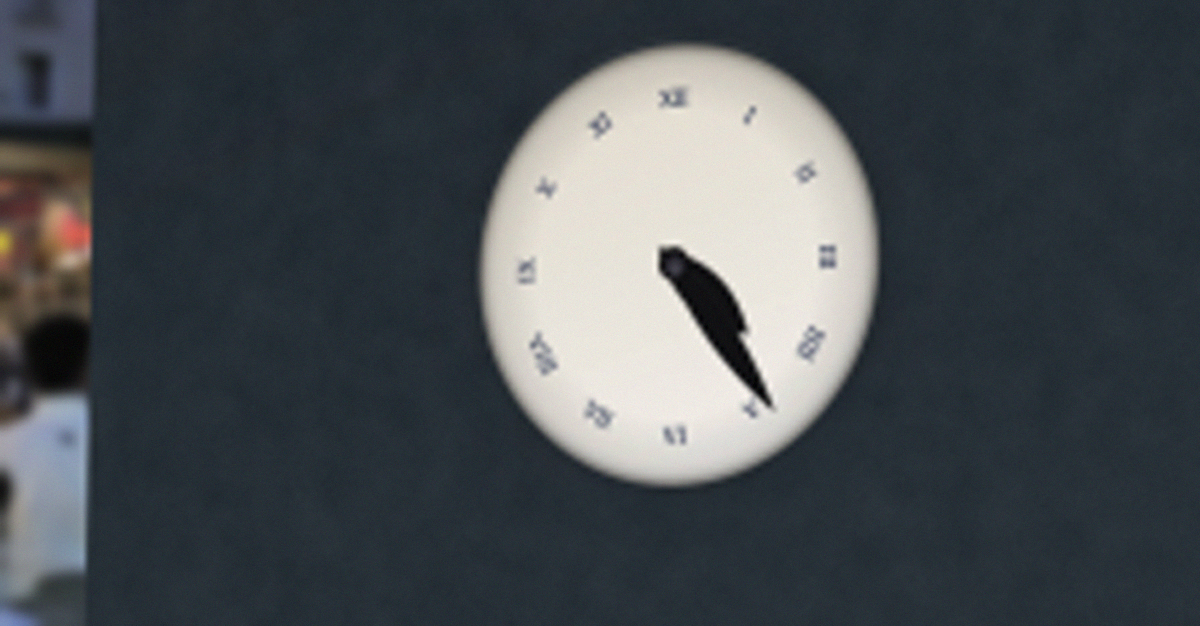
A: 4:24
